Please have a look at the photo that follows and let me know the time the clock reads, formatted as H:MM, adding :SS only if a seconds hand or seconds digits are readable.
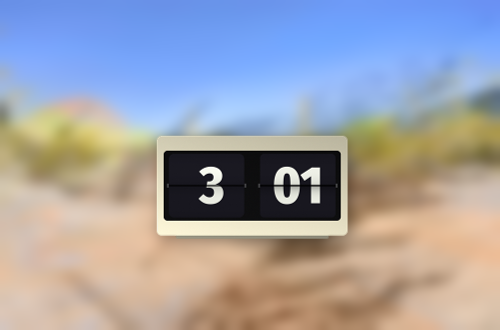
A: 3:01
